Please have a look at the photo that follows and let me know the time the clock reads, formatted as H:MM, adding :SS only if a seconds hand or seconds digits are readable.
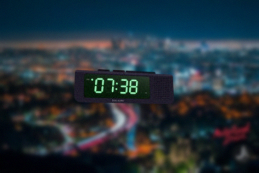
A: 7:38
